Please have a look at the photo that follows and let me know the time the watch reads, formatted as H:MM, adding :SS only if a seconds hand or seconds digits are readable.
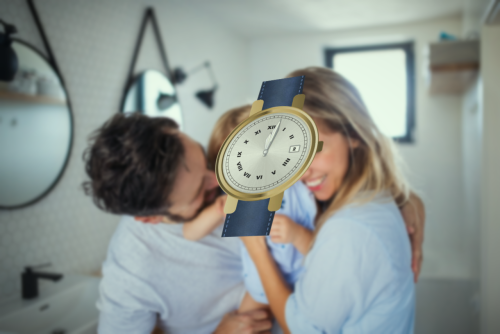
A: 12:02
